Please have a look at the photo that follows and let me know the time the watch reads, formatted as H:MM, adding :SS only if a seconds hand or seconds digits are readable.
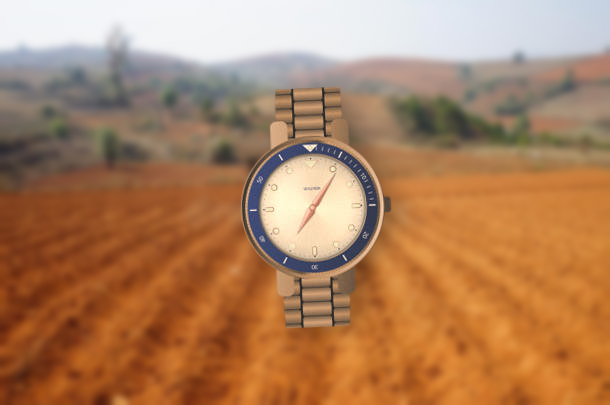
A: 7:06
